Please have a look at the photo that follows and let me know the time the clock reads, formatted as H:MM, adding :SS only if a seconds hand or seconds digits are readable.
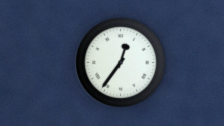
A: 12:36
